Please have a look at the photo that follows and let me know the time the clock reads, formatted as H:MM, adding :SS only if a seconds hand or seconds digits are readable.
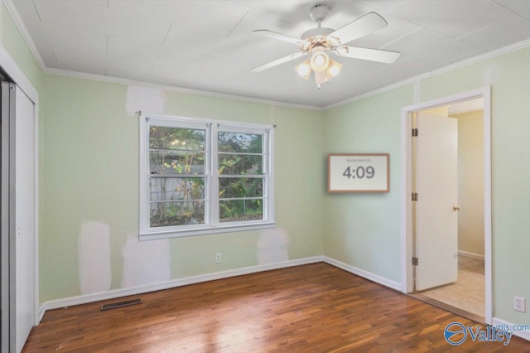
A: 4:09
